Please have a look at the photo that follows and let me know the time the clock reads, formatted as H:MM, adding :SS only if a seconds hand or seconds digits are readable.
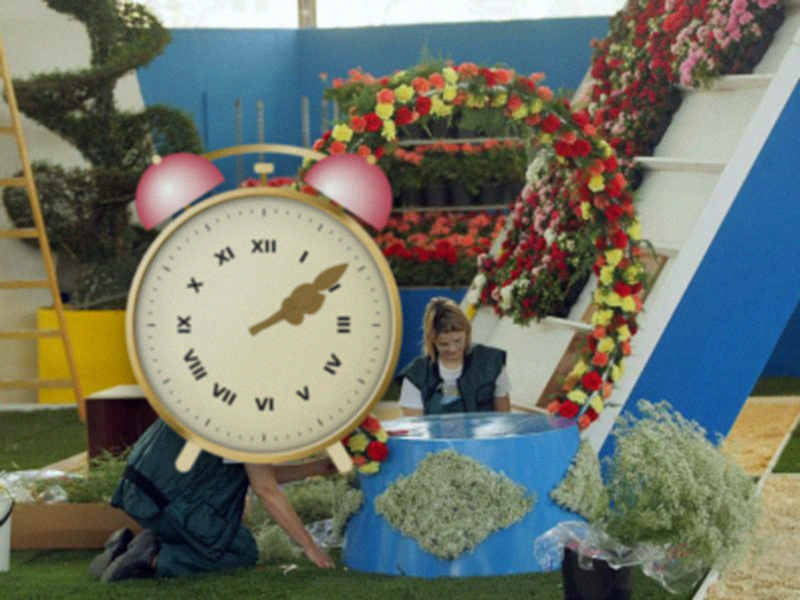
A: 2:09
